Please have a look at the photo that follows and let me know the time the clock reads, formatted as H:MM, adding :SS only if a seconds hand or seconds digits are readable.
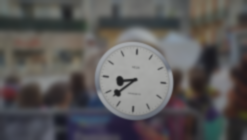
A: 8:38
